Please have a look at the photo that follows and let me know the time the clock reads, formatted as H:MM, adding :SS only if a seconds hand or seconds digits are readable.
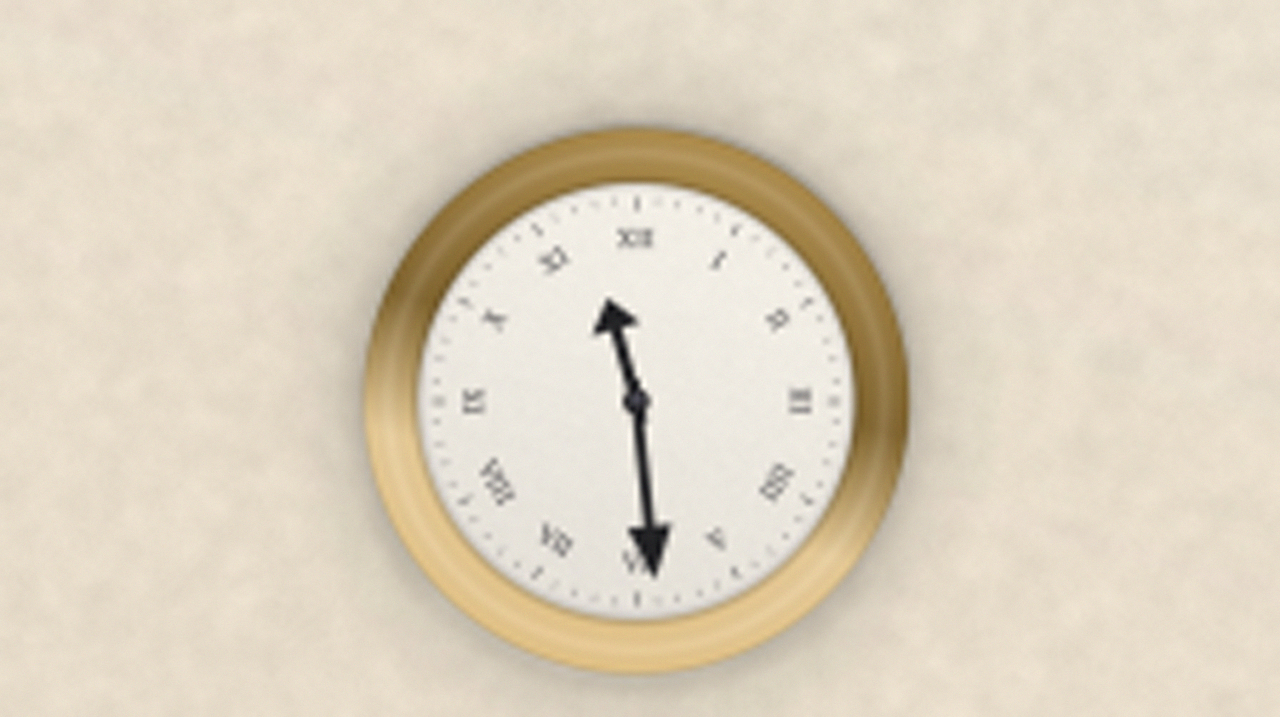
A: 11:29
